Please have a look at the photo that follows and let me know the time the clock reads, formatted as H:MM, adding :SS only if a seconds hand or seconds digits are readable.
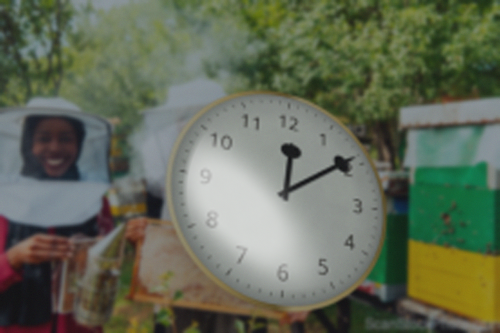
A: 12:09
